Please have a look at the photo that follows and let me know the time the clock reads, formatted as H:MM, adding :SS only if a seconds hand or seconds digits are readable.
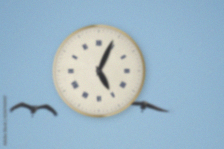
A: 5:04
